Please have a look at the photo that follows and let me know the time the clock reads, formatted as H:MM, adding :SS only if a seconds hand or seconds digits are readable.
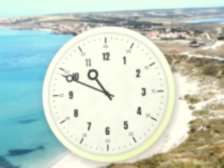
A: 10:49
